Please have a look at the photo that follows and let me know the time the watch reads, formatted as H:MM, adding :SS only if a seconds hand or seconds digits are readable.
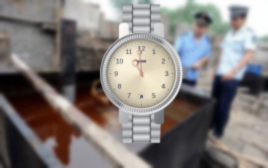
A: 10:59
